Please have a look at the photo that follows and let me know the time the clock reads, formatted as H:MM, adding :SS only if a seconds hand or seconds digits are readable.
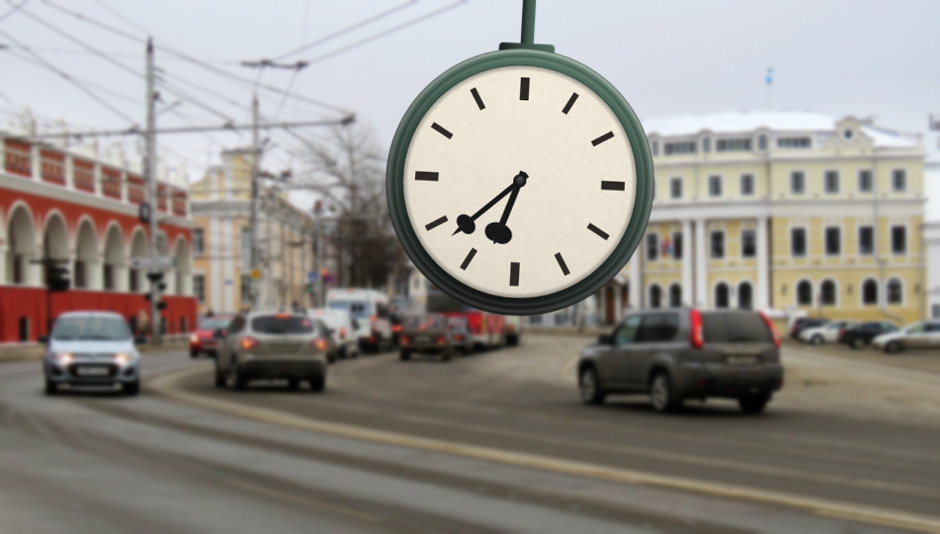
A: 6:38
